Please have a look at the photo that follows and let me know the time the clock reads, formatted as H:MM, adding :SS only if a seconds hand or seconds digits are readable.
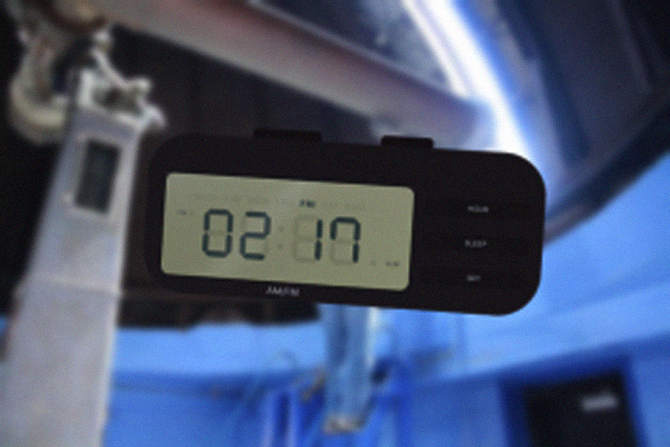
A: 2:17
